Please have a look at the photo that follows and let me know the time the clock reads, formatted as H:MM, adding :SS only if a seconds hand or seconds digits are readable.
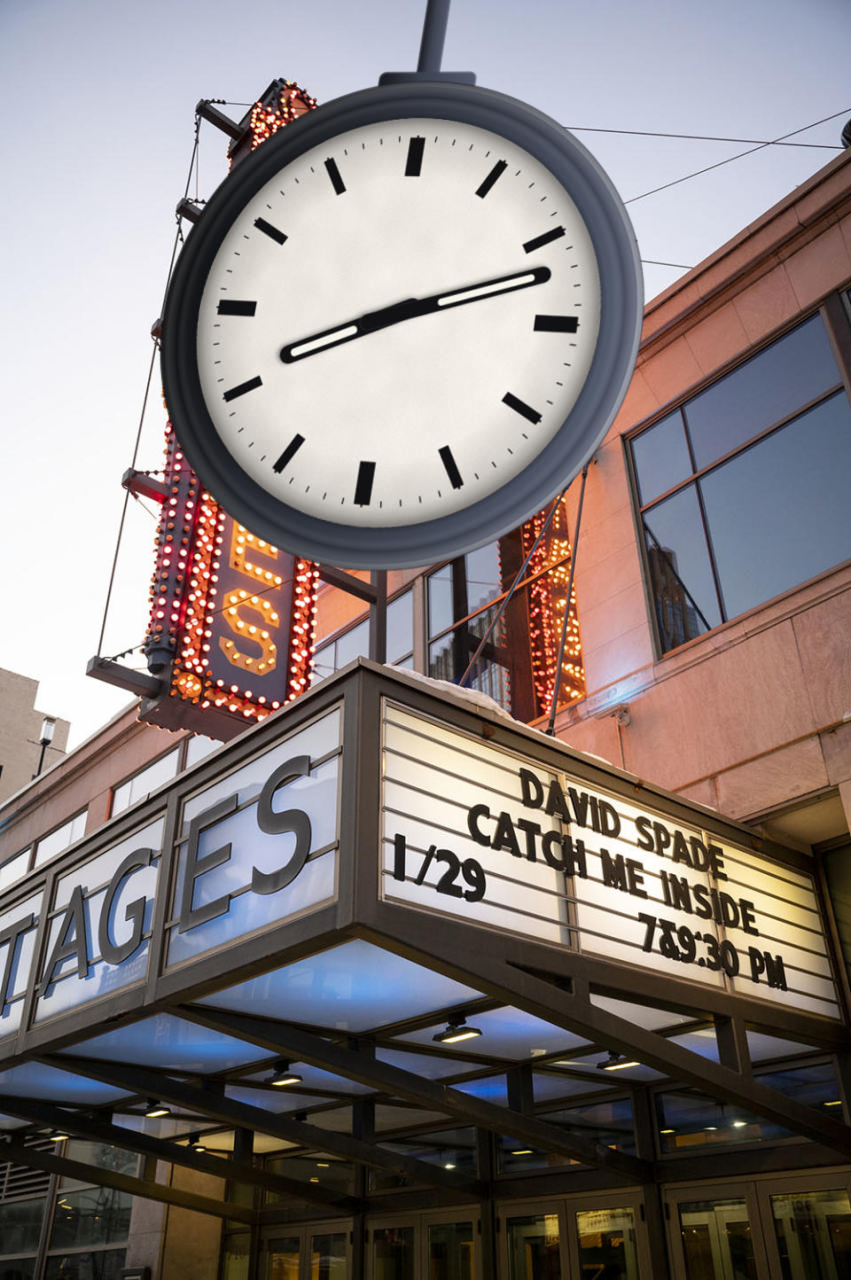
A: 8:12
